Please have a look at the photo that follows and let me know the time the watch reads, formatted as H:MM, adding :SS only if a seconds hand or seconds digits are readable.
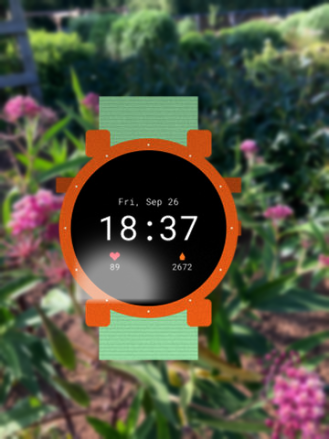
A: 18:37
